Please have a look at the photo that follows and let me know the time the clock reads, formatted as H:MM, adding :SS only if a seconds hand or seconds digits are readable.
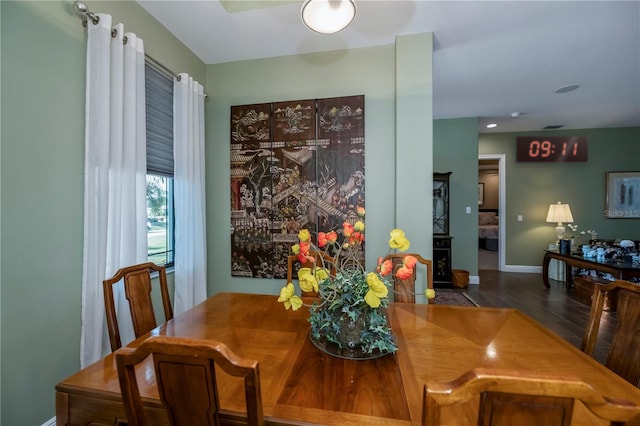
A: 9:11
